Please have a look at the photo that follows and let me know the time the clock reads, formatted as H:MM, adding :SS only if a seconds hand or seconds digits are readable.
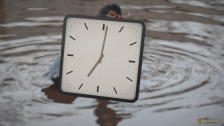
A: 7:01
